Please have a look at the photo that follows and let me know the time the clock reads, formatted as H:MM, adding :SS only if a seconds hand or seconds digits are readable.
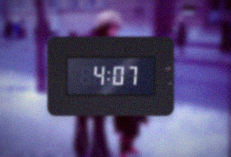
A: 4:07
